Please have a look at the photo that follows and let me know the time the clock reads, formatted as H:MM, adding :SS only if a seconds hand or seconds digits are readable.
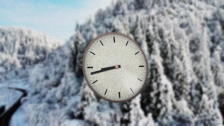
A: 8:43
